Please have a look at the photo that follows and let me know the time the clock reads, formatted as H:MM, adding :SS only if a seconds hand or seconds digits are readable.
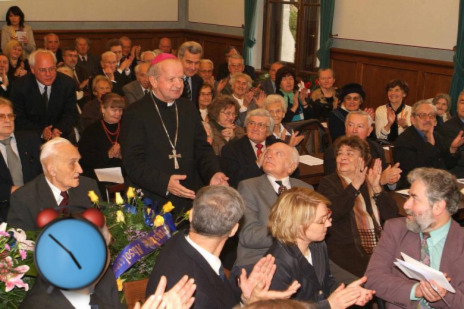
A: 4:52
